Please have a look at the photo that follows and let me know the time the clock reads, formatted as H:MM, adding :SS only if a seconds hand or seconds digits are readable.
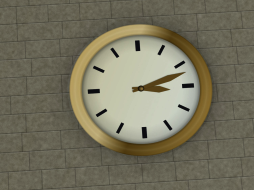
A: 3:12
